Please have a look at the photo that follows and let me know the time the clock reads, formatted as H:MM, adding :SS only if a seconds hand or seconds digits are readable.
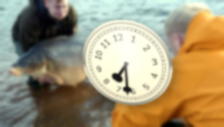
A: 7:32
